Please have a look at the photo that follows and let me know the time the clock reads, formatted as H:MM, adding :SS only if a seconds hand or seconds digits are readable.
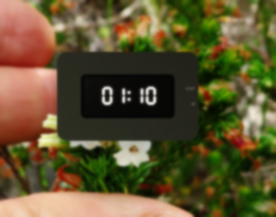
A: 1:10
